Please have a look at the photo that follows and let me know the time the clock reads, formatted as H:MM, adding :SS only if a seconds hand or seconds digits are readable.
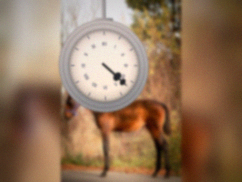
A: 4:22
